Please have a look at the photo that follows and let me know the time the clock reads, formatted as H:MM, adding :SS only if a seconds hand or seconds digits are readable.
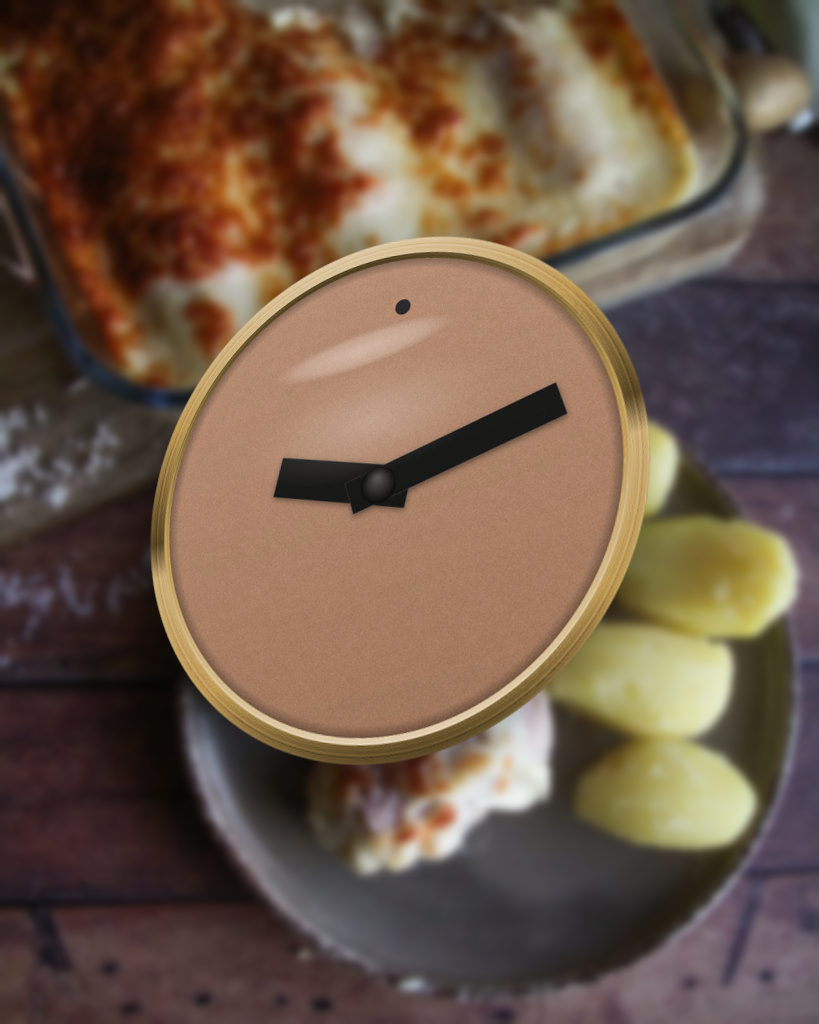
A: 9:11
